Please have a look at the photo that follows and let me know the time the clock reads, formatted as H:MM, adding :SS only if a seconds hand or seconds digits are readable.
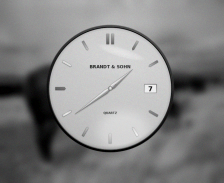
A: 1:39
